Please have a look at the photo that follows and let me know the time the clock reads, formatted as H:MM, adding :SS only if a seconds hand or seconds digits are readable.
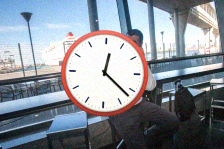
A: 12:22
